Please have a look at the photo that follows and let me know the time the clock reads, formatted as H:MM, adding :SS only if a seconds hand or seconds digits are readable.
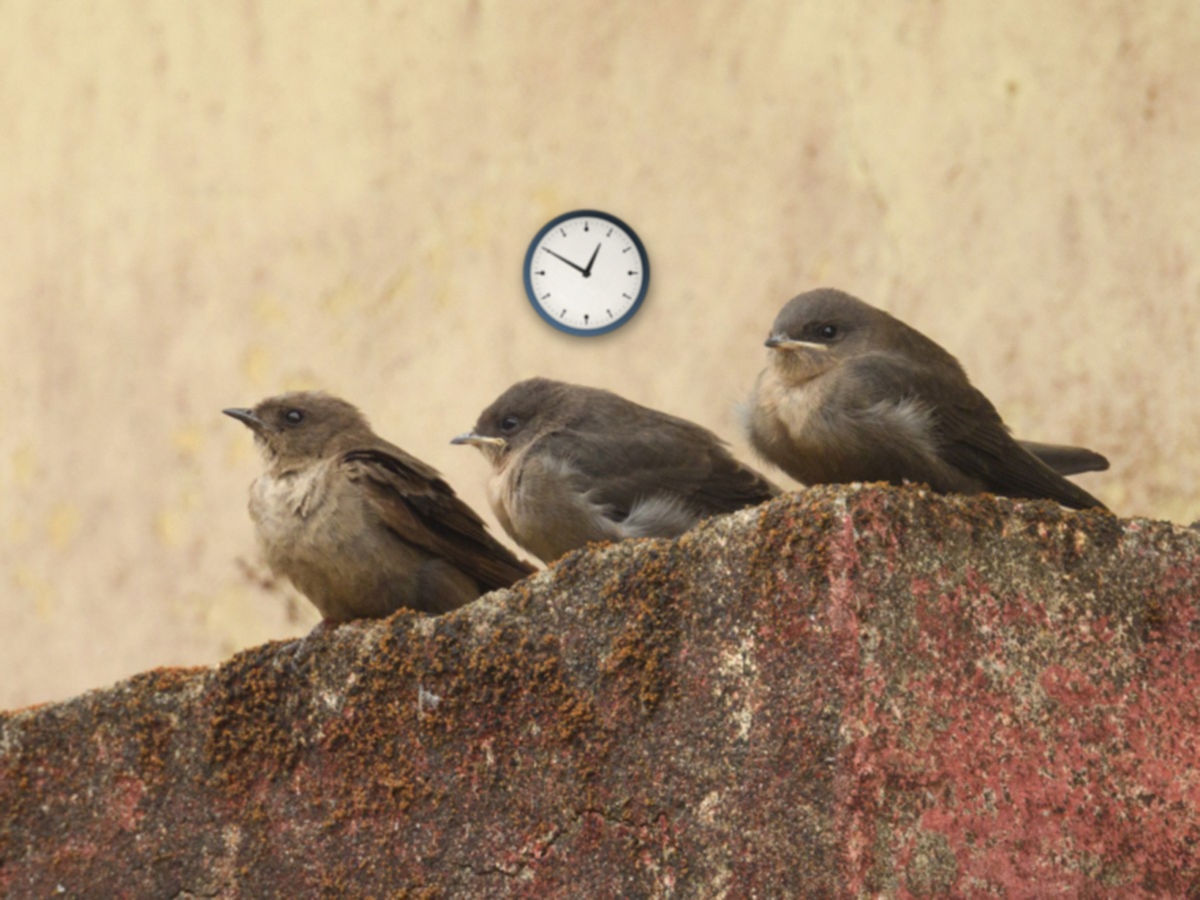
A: 12:50
